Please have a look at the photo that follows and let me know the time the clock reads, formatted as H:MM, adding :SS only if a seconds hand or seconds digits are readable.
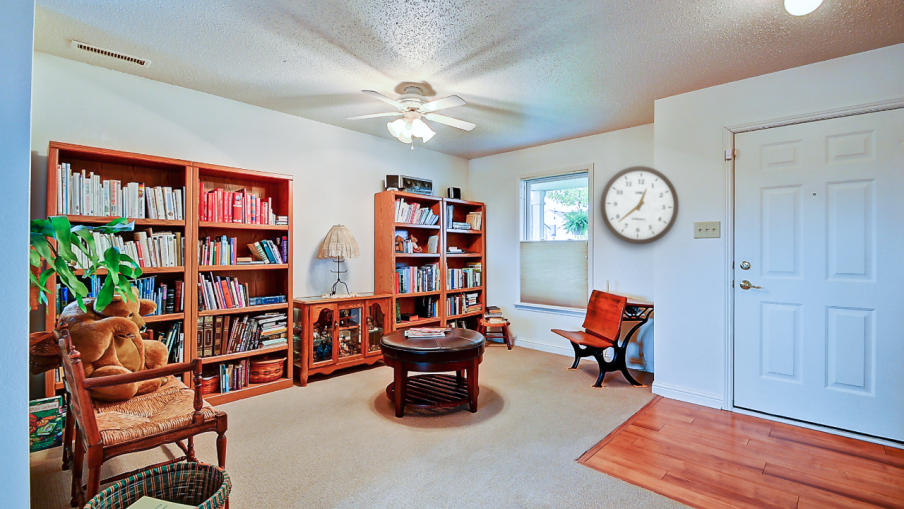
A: 12:38
